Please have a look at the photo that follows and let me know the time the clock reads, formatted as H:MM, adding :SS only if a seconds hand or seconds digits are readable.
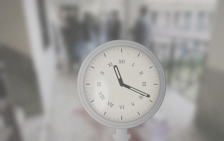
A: 11:19
